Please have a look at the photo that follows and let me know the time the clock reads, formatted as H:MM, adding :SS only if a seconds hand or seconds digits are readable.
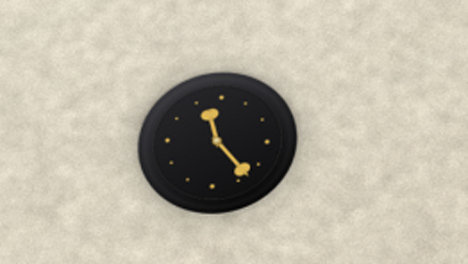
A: 11:23
